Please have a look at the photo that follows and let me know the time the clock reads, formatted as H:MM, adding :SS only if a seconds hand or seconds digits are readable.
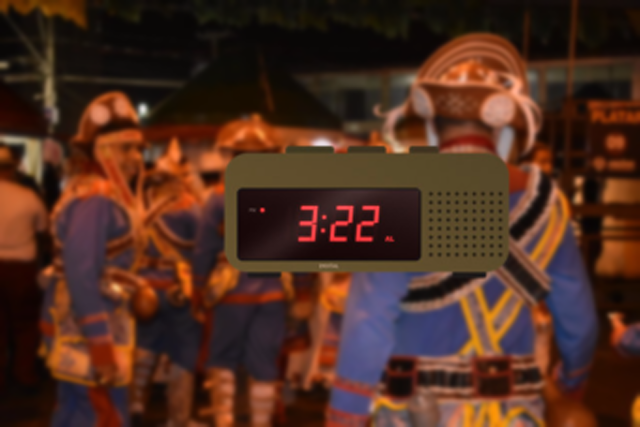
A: 3:22
